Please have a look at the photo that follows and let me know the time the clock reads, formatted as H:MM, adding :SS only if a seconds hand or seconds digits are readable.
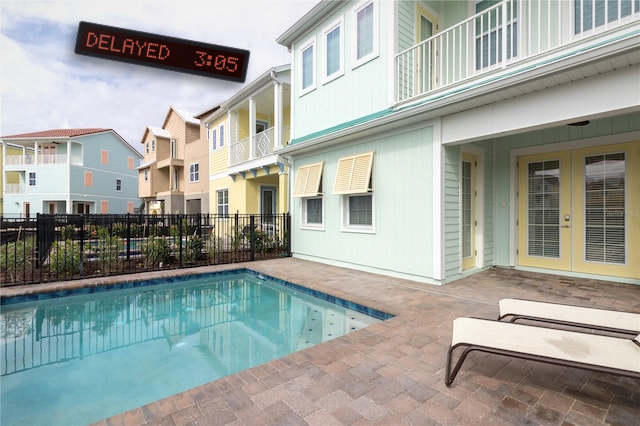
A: 3:05
